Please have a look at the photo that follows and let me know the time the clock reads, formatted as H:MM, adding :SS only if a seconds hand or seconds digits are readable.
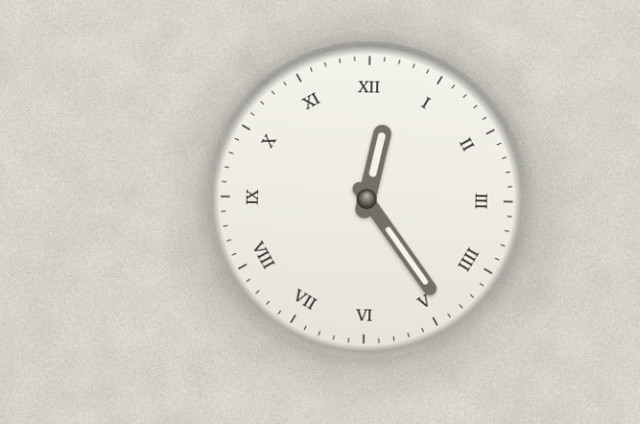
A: 12:24
